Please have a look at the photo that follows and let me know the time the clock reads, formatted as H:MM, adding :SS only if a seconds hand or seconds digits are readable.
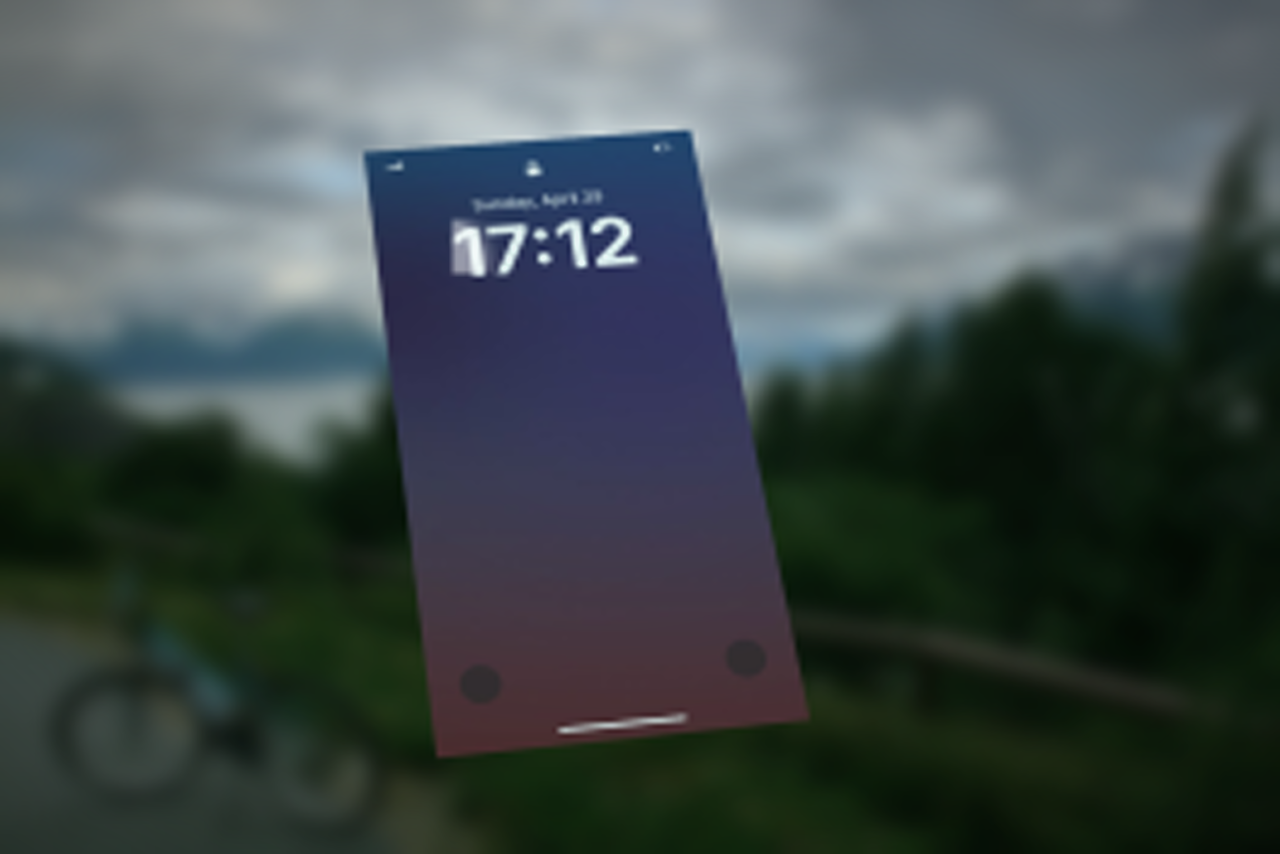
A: 17:12
